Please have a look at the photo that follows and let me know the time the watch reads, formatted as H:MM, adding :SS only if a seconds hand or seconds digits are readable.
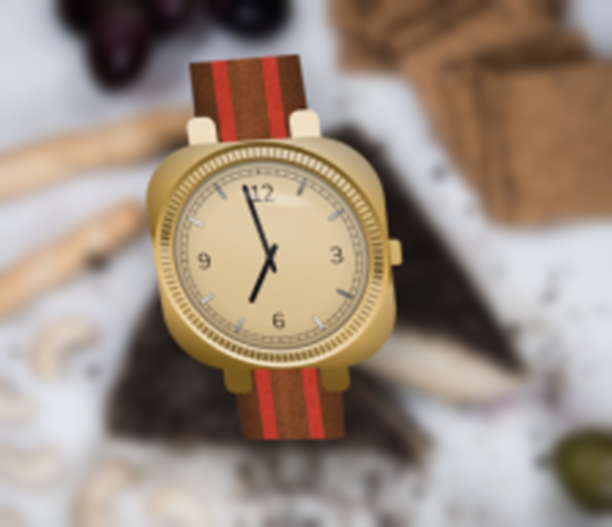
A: 6:58
